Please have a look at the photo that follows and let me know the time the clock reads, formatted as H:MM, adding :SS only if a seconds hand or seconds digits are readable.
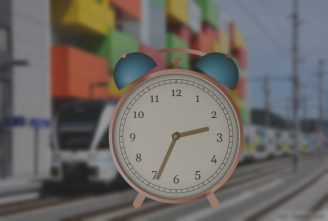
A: 2:34
